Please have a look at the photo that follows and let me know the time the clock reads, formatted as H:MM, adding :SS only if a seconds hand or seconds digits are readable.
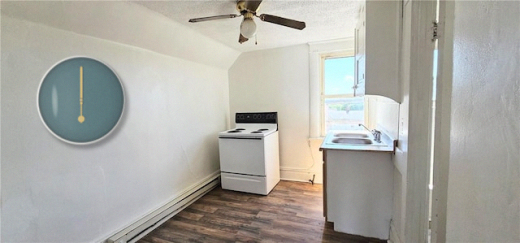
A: 6:00
